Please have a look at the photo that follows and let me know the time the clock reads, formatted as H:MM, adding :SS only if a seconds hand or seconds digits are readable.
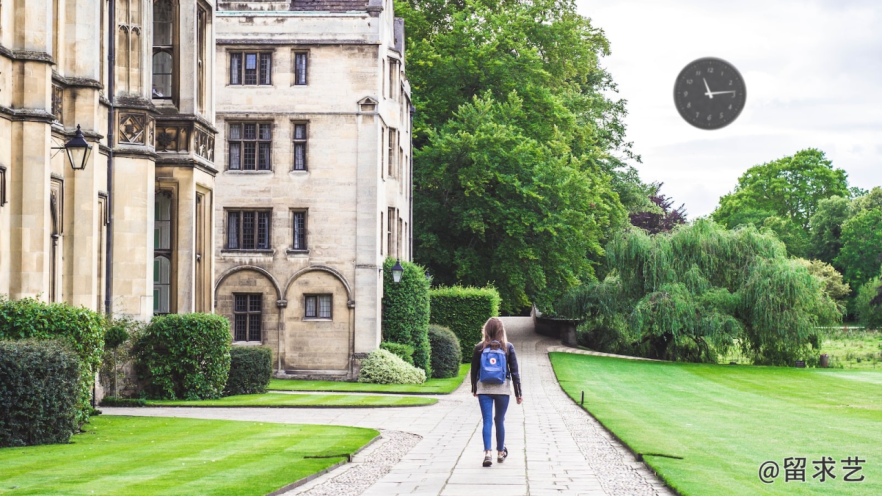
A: 11:14
